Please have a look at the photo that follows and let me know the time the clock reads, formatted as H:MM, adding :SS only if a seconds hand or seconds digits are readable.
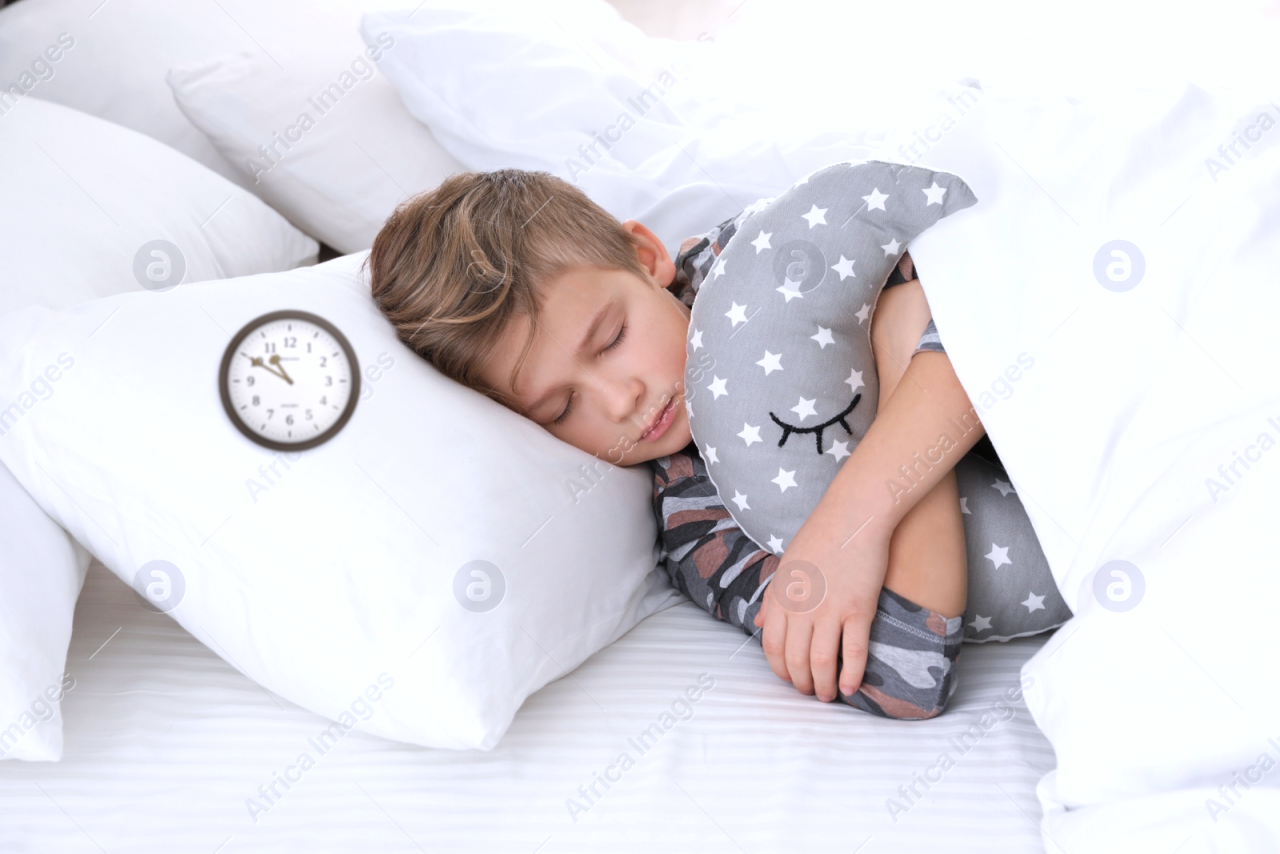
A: 10:50
